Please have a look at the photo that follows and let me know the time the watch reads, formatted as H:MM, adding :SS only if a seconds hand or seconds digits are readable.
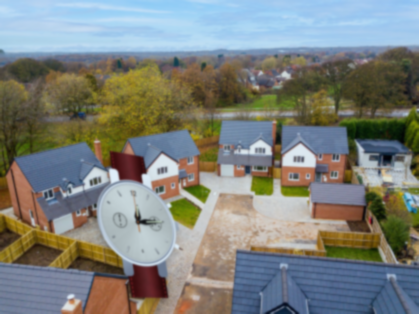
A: 12:14
